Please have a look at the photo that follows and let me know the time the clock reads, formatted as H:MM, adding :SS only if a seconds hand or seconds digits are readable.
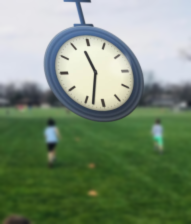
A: 11:33
